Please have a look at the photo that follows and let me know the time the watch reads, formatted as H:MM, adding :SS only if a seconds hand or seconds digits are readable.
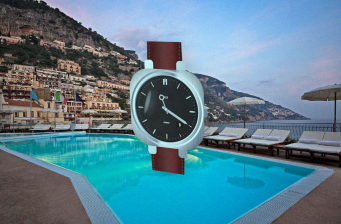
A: 11:20
